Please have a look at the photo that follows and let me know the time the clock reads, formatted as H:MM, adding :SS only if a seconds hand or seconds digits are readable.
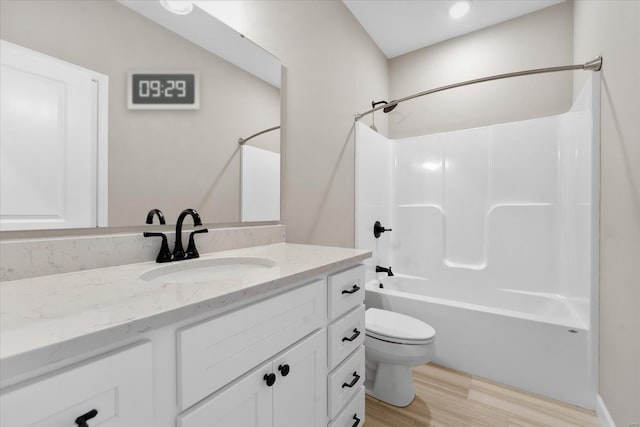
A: 9:29
